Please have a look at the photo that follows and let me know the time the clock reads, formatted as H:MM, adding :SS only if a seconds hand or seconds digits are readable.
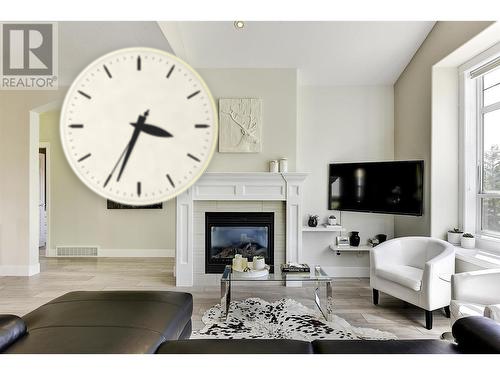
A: 3:33:35
